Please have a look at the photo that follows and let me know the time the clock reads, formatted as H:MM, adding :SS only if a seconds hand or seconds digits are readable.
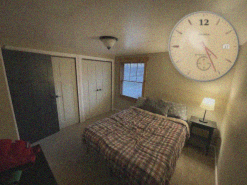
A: 4:26
